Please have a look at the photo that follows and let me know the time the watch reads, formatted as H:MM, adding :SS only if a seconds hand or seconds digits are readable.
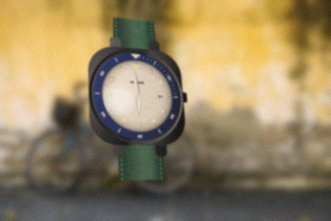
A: 5:59
